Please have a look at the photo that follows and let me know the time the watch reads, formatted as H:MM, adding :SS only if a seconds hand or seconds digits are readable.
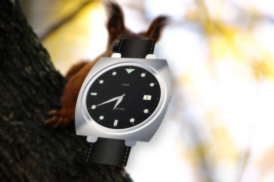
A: 6:40
